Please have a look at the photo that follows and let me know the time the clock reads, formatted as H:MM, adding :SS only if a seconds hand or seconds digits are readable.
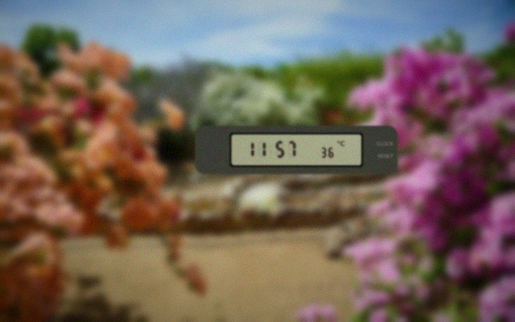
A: 11:57
